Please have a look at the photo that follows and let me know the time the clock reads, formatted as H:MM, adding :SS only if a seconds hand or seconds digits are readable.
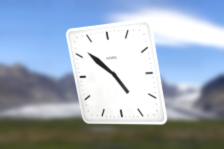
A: 4:52
